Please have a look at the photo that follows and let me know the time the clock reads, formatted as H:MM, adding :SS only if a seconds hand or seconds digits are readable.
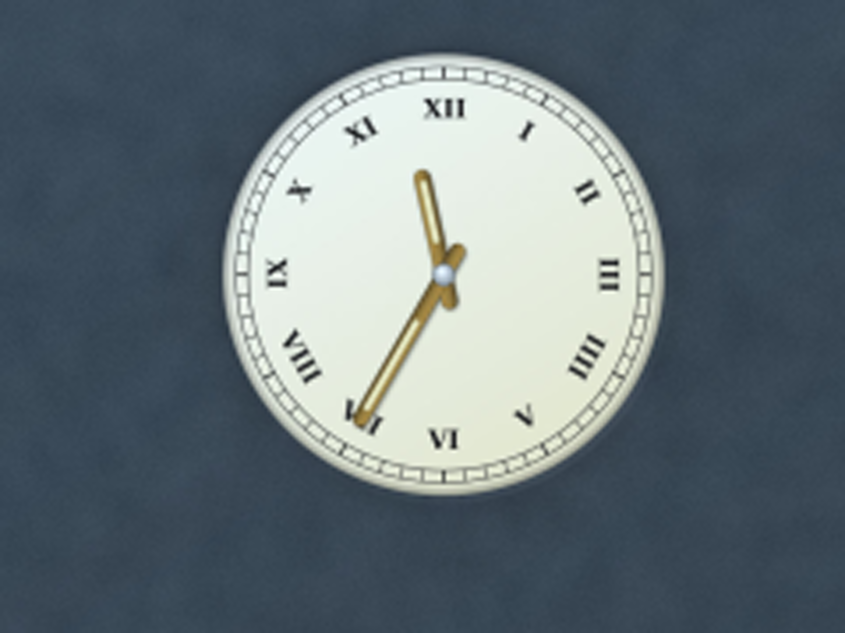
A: 11:35
